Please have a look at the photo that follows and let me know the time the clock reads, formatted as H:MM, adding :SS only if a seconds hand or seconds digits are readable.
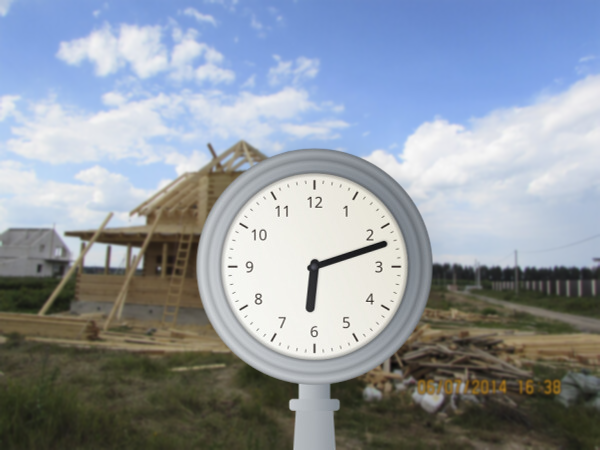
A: 6:12
